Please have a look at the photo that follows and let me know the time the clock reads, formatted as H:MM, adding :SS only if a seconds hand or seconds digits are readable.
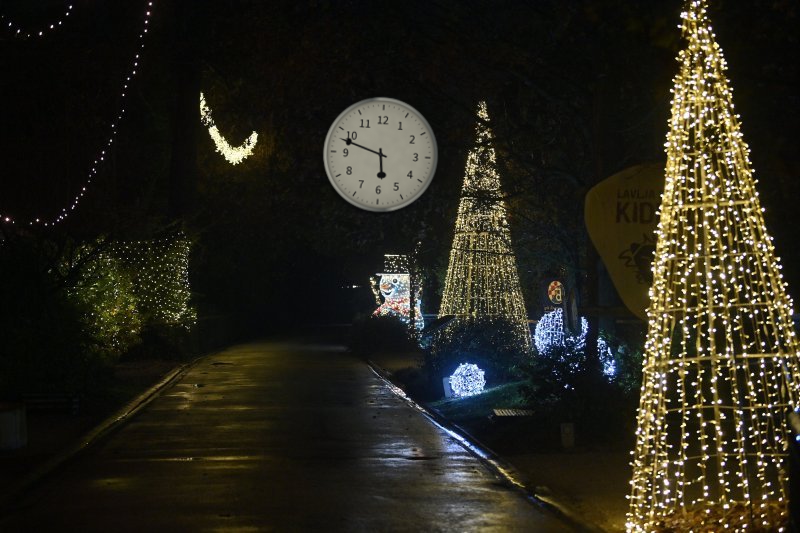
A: 5:48
